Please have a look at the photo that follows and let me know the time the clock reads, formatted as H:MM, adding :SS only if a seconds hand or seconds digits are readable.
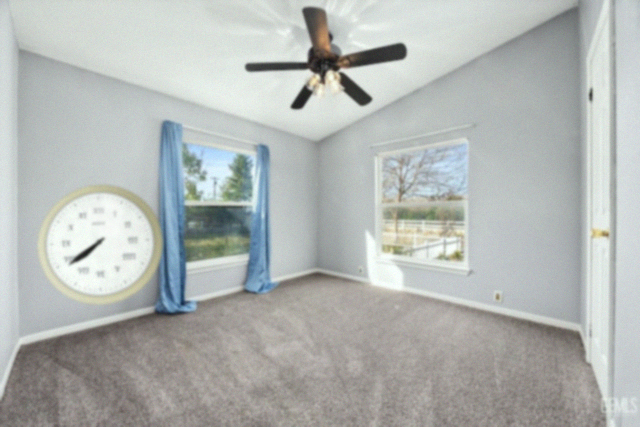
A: 7:39
